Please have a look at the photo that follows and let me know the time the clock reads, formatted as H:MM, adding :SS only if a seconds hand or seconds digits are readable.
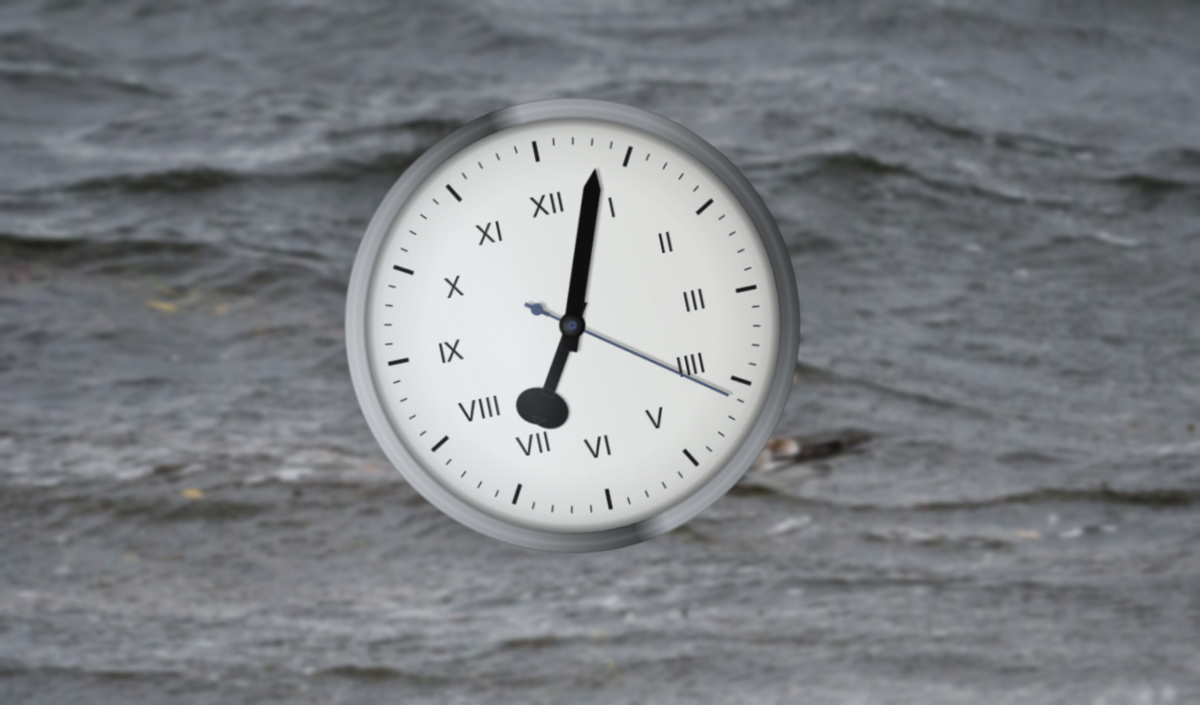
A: 7:03:21
